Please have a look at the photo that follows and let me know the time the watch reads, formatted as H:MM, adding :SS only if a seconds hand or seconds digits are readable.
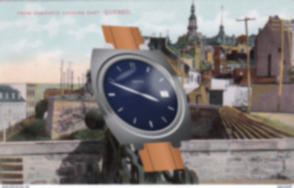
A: 3:49
